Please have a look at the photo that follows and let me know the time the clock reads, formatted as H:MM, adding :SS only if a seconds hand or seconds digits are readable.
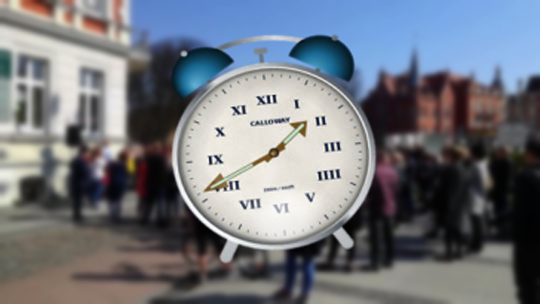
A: 1:41
